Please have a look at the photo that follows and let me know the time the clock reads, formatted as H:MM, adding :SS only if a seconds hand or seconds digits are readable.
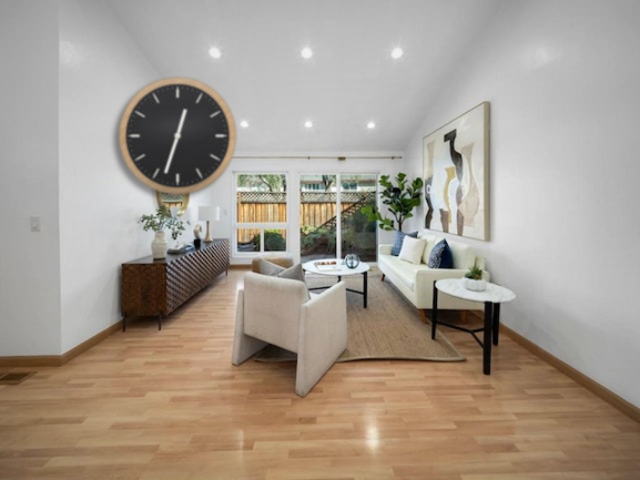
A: 12:33
